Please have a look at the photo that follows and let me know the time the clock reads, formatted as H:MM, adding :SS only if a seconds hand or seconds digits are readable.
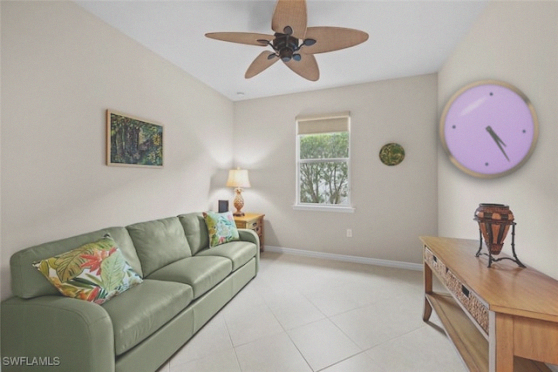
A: 4:24
